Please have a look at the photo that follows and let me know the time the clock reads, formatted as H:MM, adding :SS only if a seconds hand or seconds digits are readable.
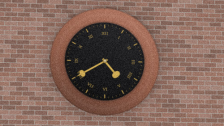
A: 4:40
